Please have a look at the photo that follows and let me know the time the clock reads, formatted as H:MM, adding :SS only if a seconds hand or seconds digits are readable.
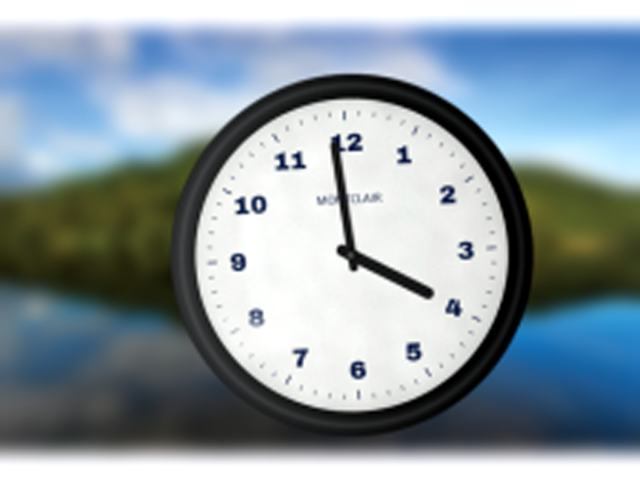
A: 3:59
